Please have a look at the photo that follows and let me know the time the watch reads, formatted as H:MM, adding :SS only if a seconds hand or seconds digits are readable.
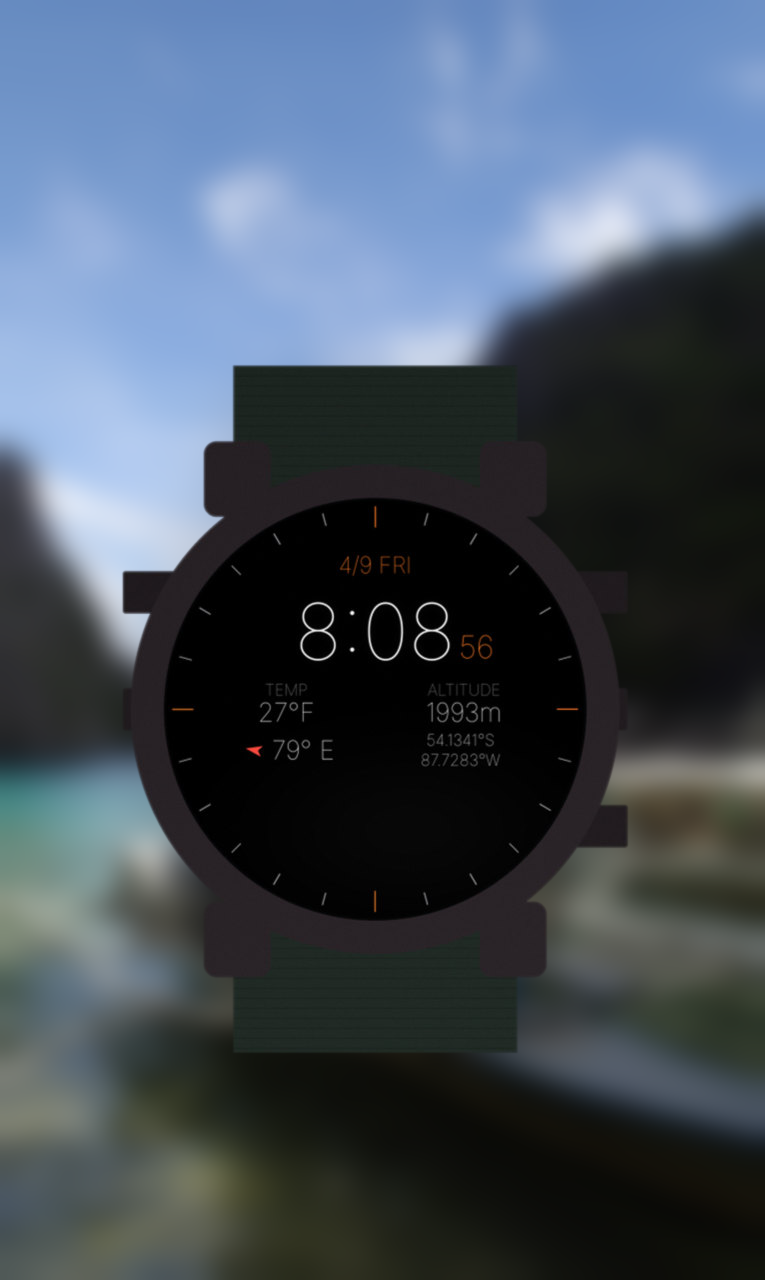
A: 8:08:56
